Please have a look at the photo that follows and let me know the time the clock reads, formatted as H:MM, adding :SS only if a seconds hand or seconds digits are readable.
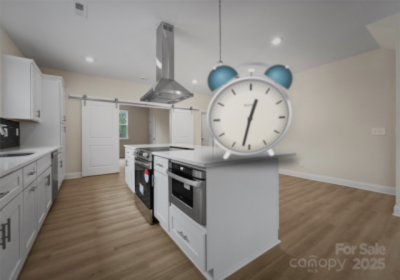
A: 12:32
